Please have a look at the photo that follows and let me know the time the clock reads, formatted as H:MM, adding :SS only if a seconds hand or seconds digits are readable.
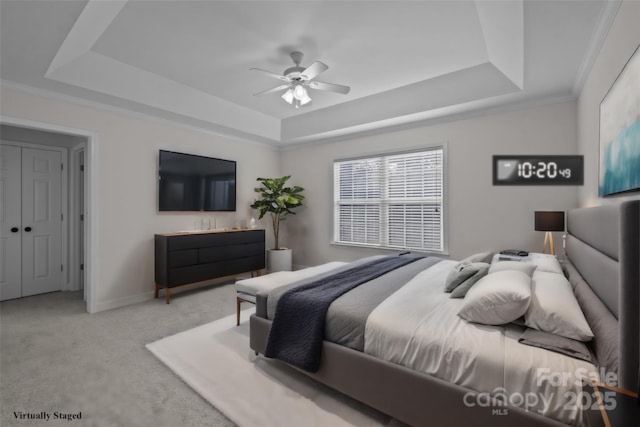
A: 10:20
